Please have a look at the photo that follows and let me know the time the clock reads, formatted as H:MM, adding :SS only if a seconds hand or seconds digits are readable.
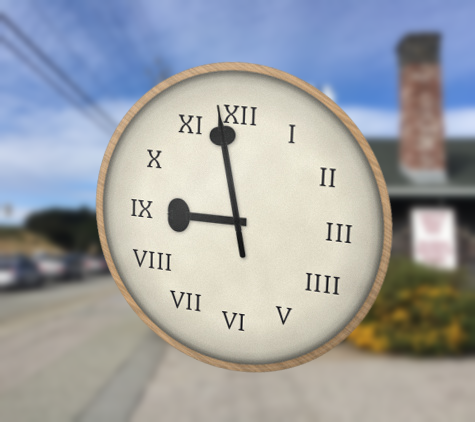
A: 8:57:58
